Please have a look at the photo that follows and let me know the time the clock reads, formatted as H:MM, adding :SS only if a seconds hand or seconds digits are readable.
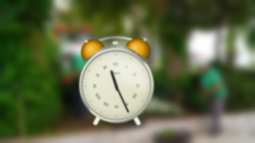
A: 11:26
